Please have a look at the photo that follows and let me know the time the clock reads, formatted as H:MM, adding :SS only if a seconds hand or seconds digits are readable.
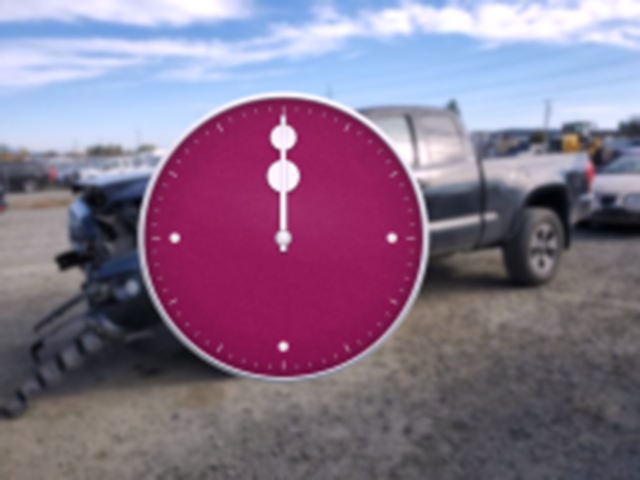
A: 12:00
